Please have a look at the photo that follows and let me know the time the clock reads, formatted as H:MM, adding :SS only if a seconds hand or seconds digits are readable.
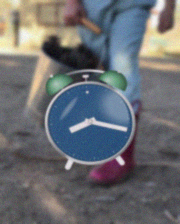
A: 8:18
